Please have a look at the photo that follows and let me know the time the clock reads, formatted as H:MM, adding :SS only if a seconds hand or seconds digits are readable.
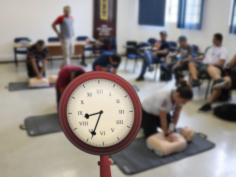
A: 8:34
